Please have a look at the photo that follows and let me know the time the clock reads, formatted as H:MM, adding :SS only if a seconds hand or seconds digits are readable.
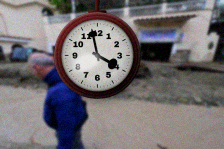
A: 3:58
